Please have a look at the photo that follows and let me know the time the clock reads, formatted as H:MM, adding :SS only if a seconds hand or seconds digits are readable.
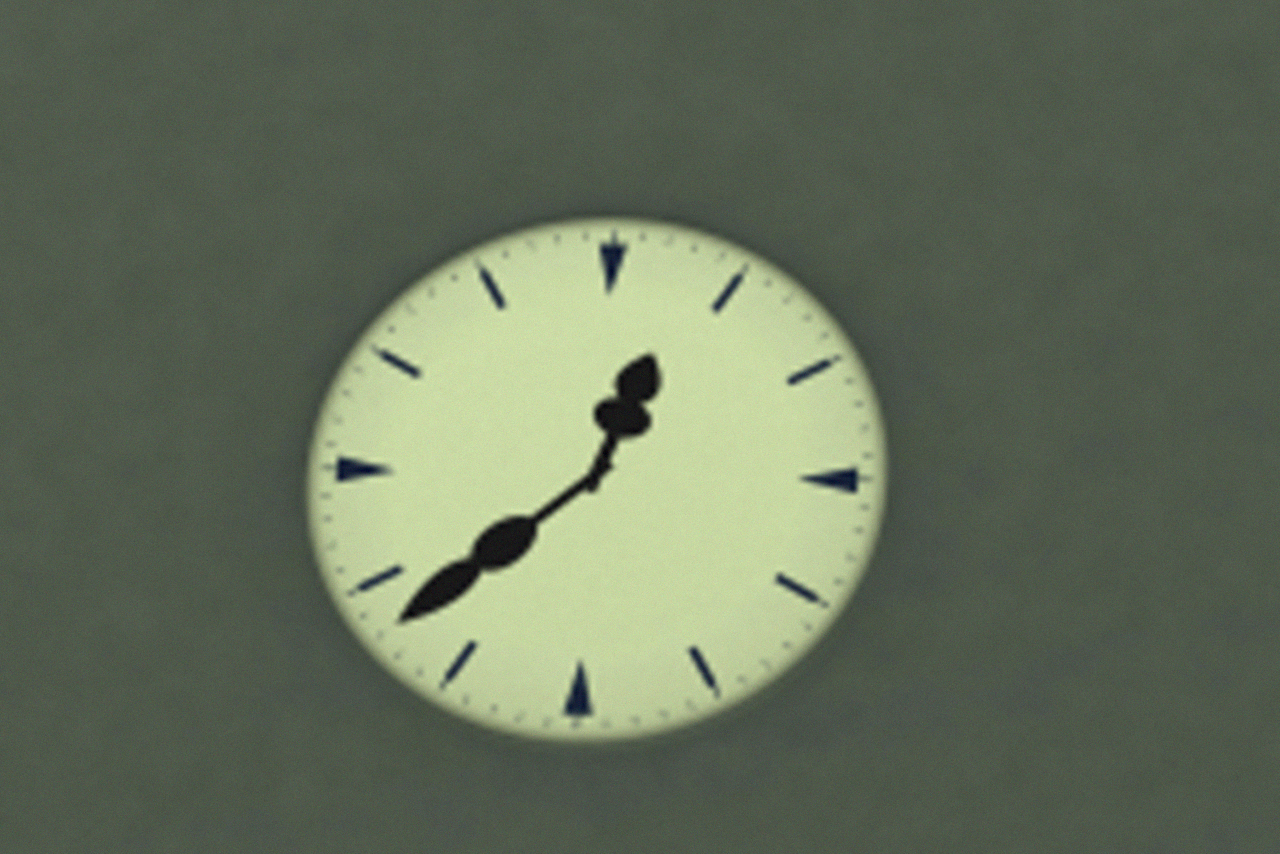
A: 12:38
